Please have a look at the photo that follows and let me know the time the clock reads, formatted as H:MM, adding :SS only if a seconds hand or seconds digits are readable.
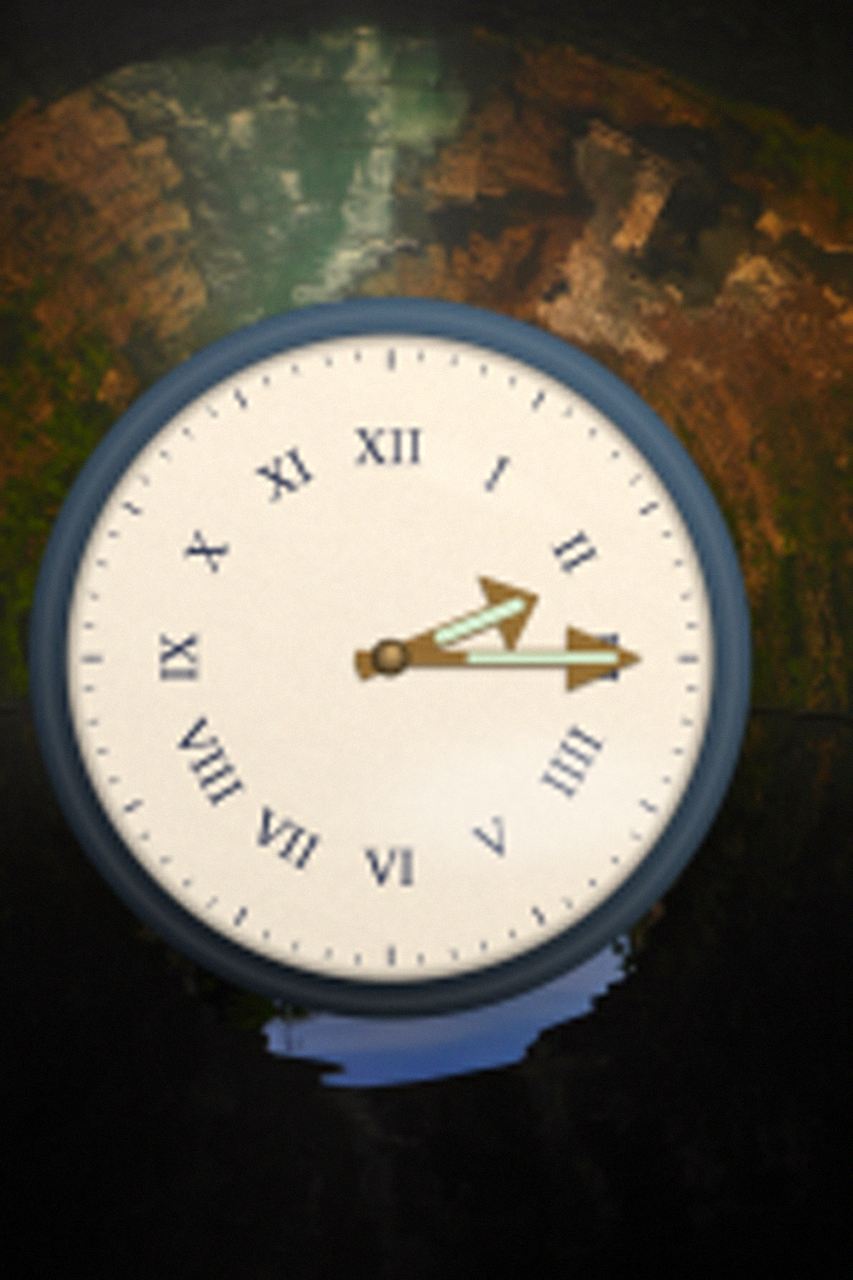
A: 2:15
